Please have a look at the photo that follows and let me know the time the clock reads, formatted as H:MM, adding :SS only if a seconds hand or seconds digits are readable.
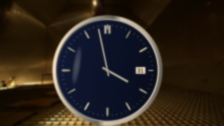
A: 3:58
